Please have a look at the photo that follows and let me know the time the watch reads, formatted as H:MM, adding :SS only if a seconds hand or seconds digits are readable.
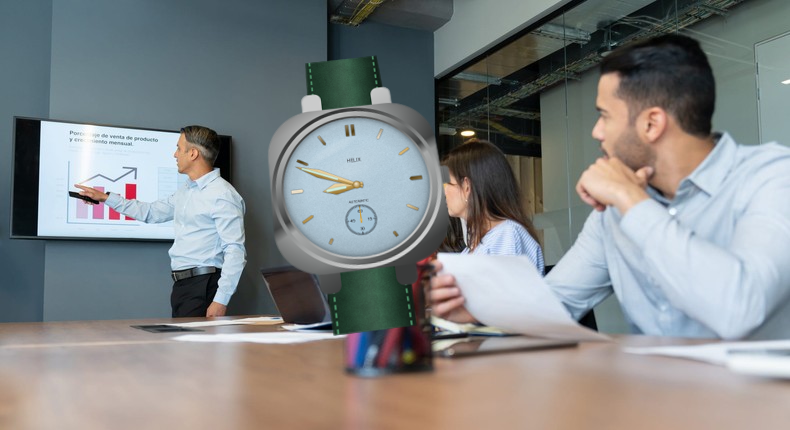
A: 8:49
